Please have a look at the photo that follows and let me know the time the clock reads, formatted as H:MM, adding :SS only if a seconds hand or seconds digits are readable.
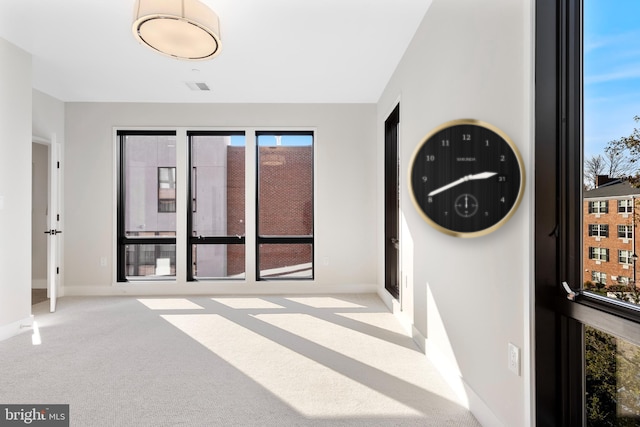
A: 2:41
